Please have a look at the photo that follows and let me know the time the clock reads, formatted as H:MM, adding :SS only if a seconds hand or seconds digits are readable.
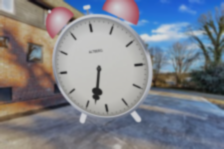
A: 6:33
